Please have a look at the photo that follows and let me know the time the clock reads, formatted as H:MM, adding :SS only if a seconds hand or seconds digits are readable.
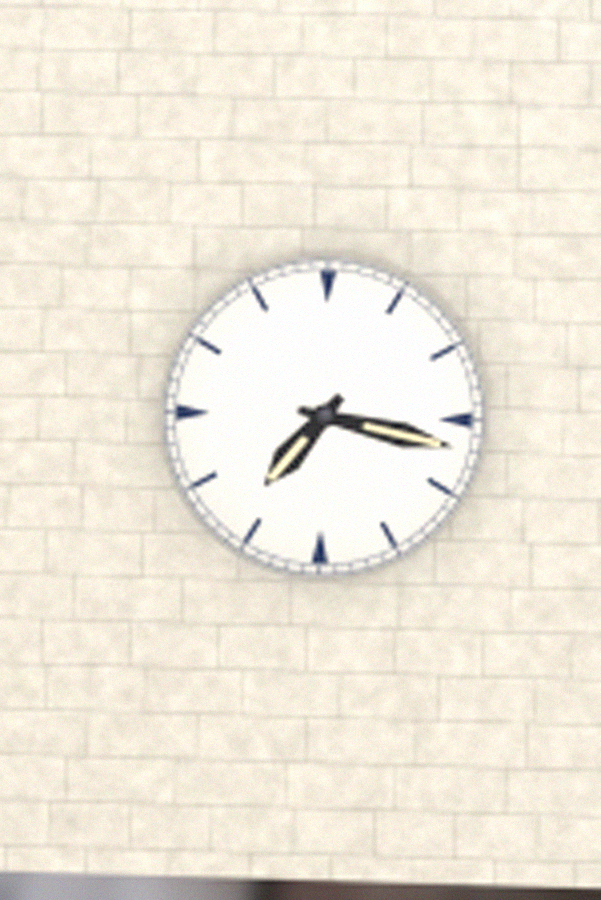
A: 7:17
